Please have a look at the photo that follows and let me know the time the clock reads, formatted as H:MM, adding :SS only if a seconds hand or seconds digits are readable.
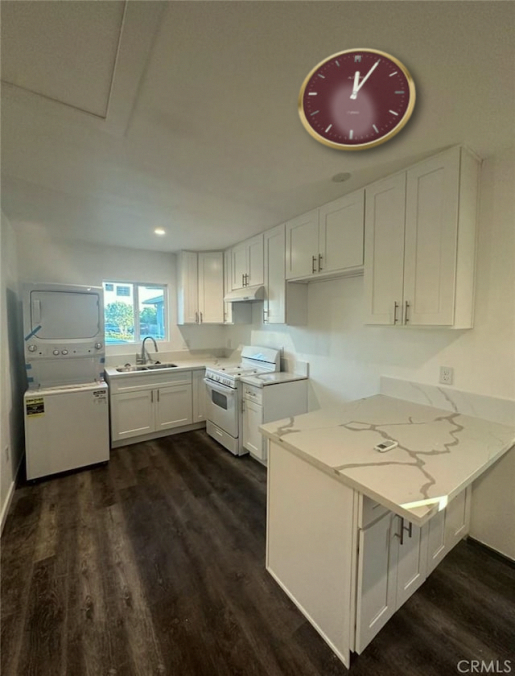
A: 12:05
